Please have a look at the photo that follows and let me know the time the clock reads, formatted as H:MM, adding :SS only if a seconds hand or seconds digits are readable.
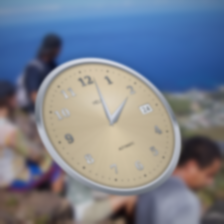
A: 2:02
